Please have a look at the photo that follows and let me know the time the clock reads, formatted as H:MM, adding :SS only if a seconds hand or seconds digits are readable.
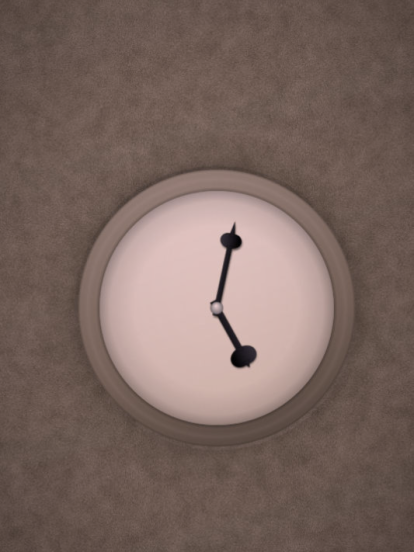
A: 5:02
